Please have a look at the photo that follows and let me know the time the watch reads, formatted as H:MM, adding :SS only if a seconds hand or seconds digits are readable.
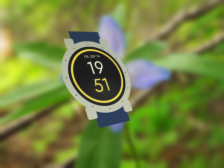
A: 19:51
